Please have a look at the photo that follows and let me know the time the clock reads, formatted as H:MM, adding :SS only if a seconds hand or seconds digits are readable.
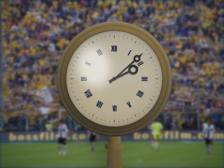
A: 2:08
